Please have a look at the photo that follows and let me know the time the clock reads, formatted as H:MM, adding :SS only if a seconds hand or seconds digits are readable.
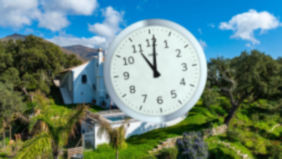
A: 11:01
